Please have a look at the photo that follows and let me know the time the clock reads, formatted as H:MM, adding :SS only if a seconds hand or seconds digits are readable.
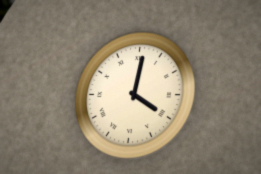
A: 4:01
